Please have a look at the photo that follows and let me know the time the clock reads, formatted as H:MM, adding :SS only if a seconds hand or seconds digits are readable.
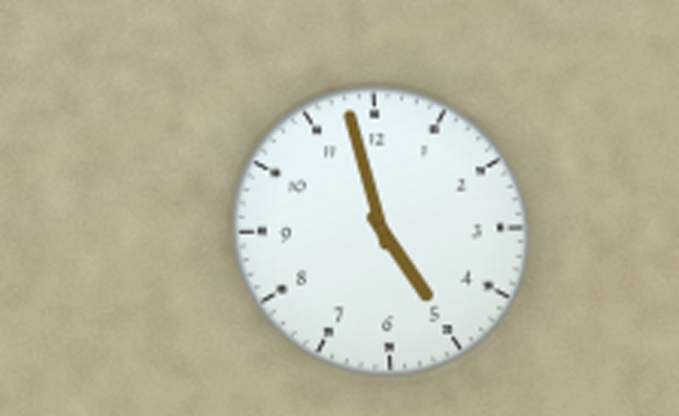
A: 4:58
